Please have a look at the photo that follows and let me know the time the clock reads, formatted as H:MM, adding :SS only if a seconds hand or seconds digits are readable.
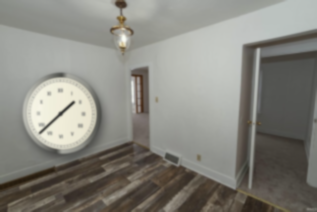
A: 1:38
